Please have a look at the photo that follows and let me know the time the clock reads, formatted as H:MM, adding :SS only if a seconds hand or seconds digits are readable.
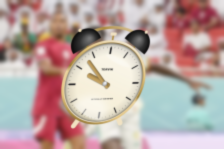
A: 9:53
